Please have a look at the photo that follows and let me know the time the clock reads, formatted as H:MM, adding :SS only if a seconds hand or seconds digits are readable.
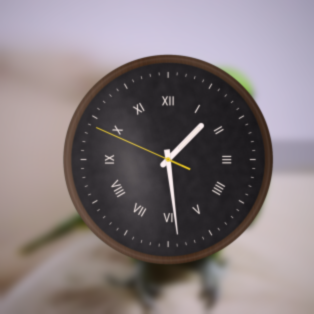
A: 1:28:49
